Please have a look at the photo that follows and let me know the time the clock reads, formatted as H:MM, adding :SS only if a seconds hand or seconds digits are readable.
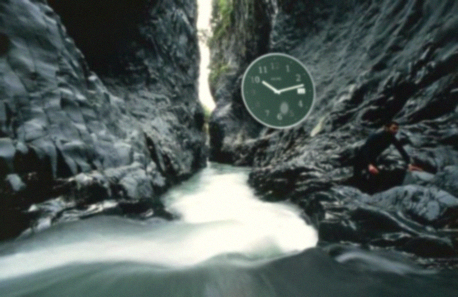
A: 10:13
